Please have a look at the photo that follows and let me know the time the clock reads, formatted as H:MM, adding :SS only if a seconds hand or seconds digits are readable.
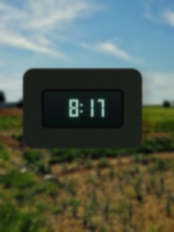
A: 8:17
